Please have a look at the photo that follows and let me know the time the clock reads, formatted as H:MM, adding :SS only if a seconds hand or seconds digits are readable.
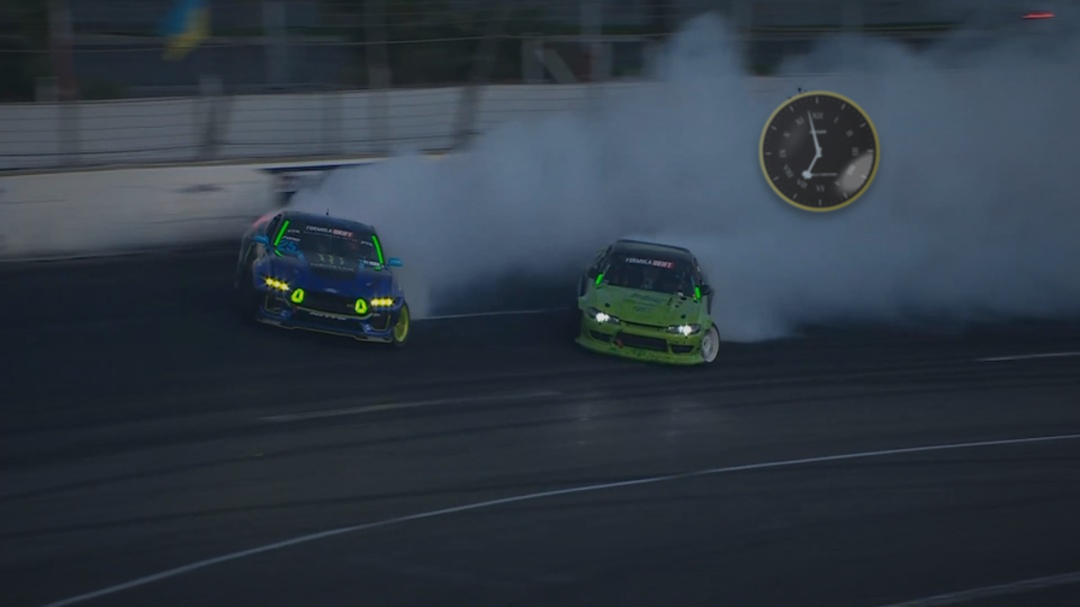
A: 6:58
